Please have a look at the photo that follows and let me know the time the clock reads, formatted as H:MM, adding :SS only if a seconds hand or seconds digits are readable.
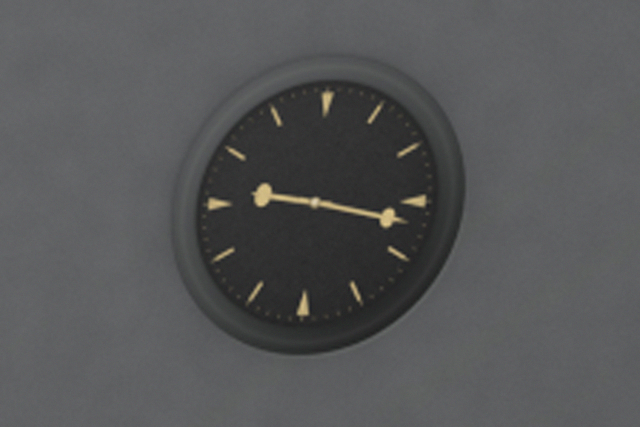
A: 9:17
